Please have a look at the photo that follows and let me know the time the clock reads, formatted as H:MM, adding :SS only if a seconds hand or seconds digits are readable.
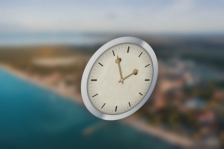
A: 1:56
